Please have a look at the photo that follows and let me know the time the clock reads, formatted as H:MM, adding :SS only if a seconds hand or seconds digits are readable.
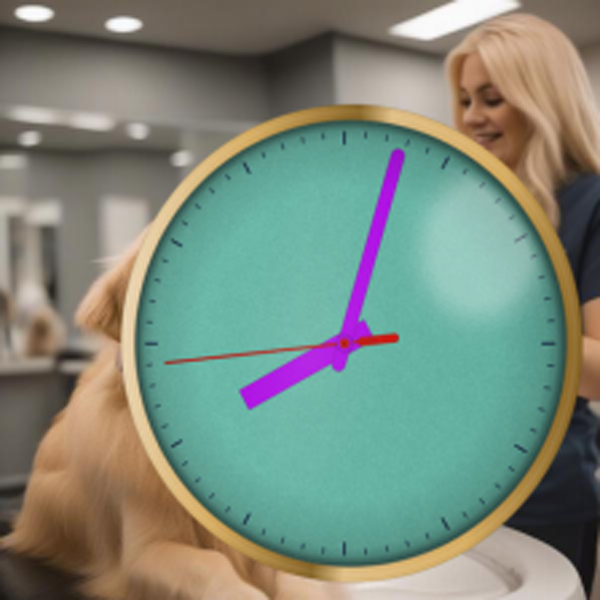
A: 8:02:44
